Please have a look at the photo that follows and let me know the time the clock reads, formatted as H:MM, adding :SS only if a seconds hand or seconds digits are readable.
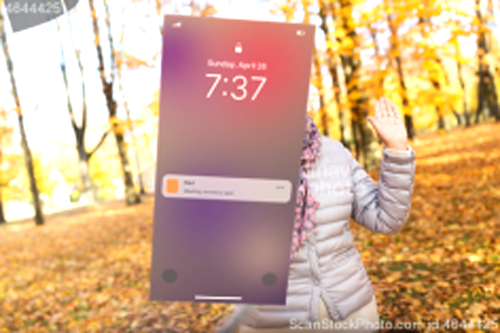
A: 7:37
